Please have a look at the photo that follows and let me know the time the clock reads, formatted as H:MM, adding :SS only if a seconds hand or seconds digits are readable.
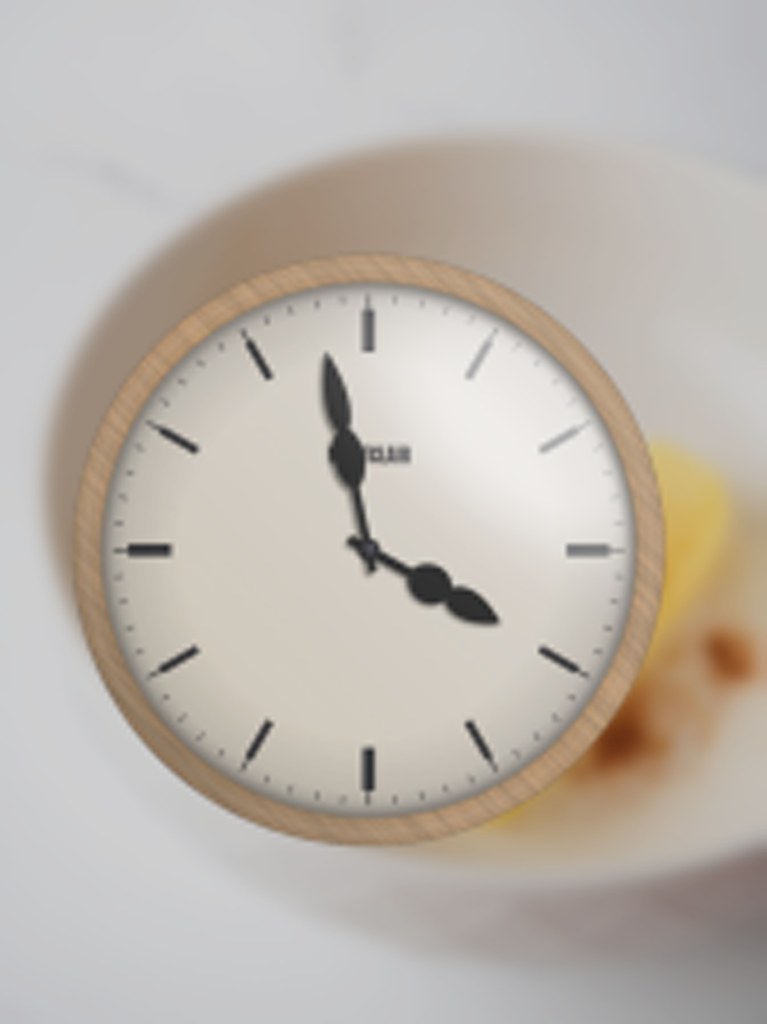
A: 3:58
